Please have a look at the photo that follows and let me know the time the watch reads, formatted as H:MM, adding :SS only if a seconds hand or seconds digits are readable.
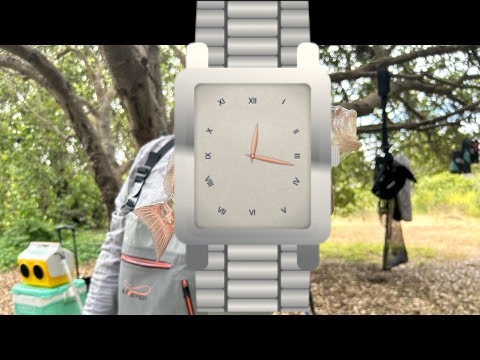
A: 12:17
